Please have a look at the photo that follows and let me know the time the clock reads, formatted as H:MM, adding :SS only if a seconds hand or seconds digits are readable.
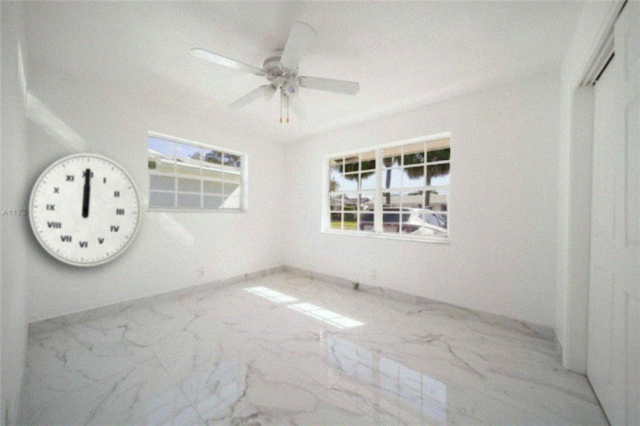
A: 12:00
